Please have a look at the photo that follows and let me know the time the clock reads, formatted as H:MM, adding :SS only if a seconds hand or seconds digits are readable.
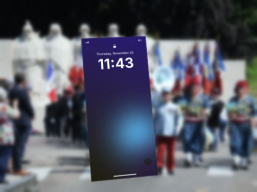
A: 11:43
